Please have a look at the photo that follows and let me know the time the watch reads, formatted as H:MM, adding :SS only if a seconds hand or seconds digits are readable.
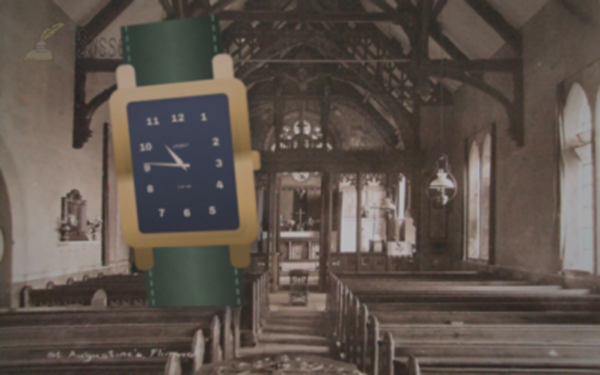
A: 10:46
